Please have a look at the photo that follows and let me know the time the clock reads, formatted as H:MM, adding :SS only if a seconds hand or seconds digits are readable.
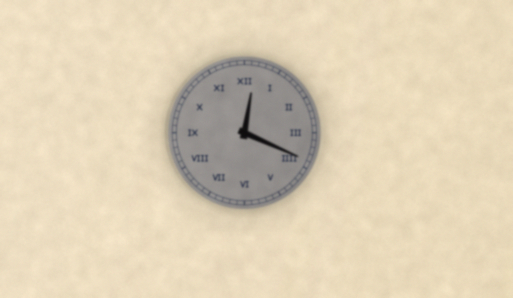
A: 12:19
